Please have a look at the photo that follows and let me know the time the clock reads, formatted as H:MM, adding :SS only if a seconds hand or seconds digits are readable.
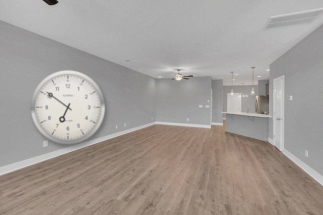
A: 6:51
